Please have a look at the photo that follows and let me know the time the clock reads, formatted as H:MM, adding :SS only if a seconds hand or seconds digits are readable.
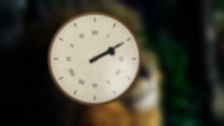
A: 2:10
